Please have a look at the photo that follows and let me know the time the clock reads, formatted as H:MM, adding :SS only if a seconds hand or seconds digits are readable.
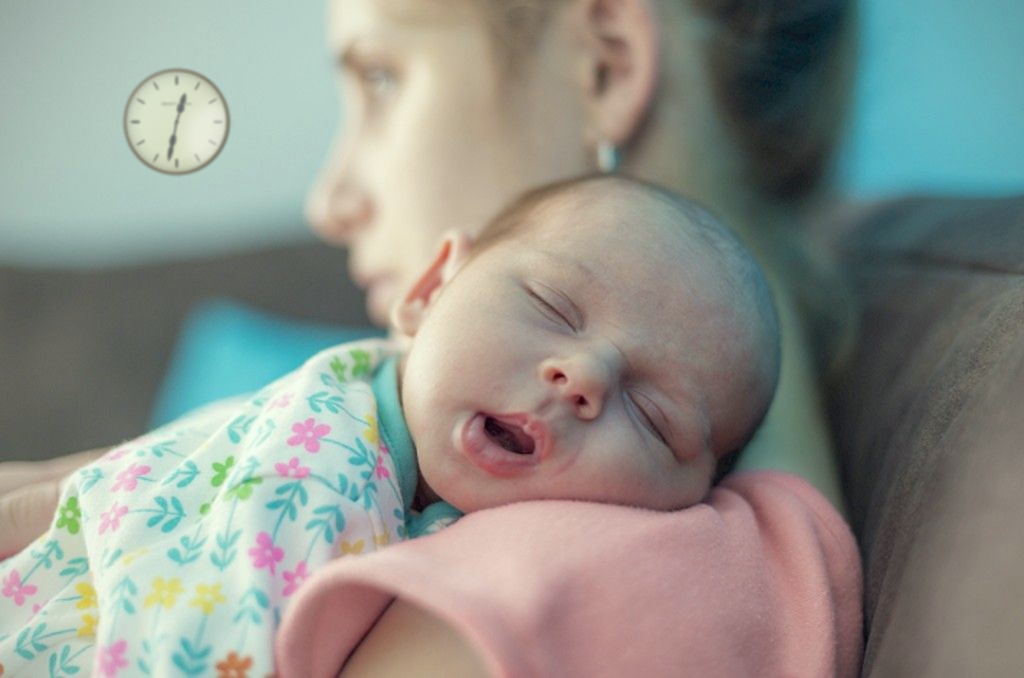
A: 12:32
